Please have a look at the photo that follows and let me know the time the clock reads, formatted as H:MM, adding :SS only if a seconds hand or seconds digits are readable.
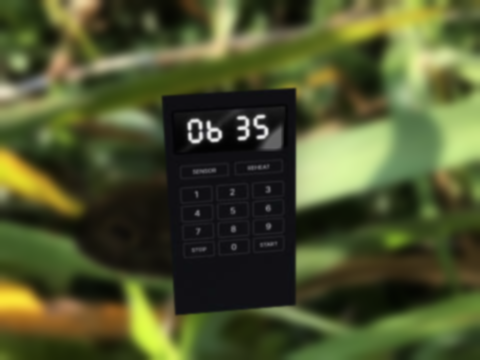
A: 6:35
